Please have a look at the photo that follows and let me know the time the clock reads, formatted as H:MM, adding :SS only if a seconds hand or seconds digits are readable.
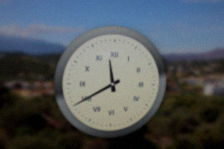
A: 11:40
